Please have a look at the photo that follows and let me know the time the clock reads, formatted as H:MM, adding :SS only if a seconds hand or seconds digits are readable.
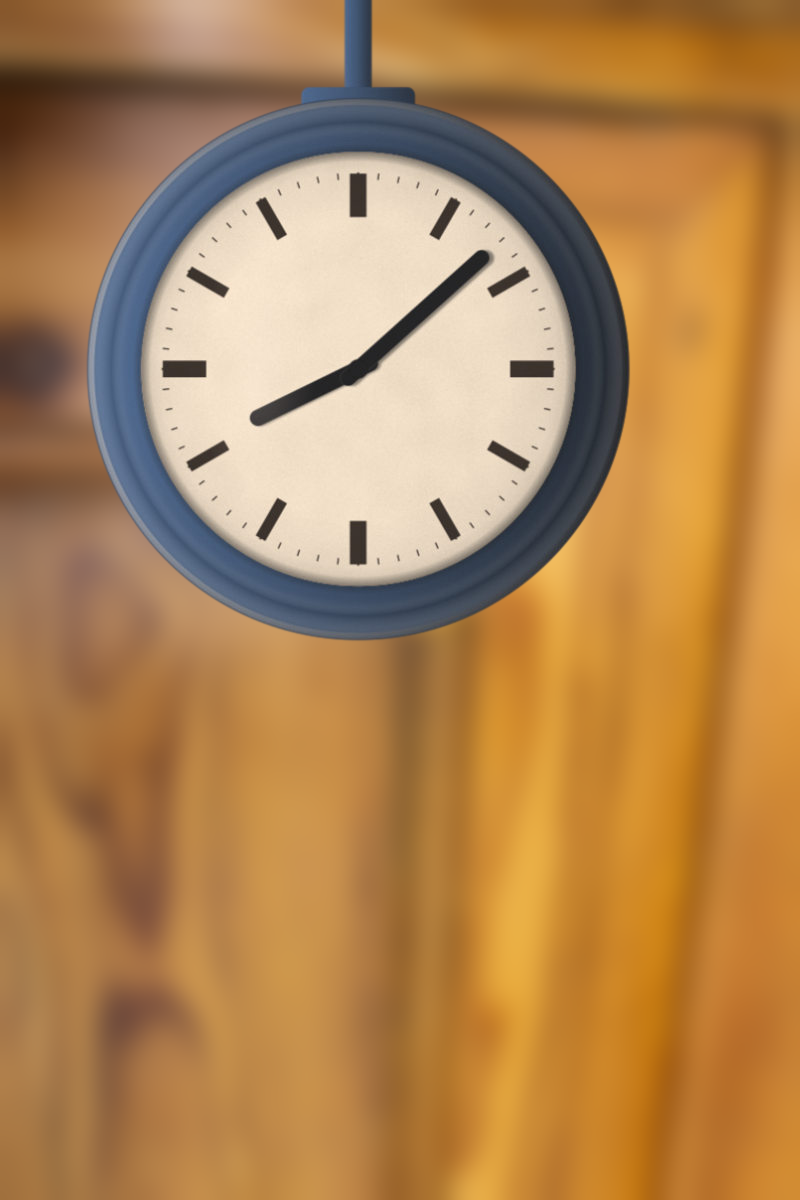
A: 8:08
